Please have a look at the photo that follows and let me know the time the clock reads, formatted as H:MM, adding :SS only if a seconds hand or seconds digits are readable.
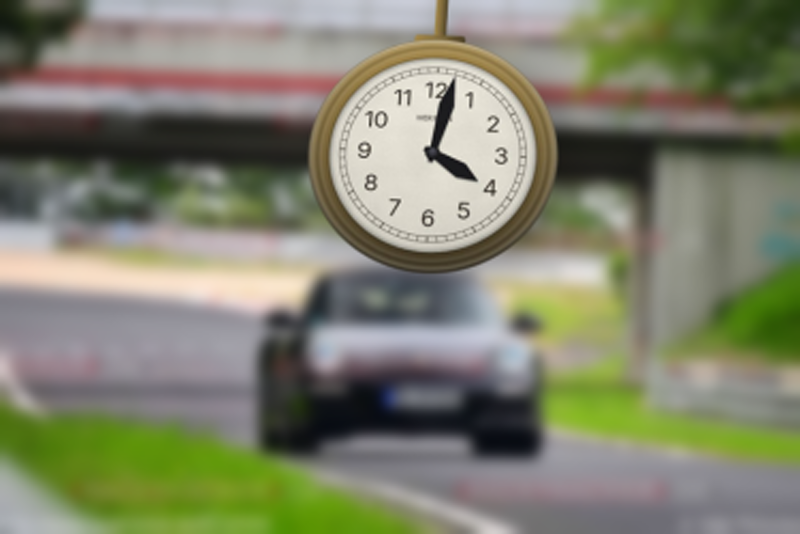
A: 4:02
